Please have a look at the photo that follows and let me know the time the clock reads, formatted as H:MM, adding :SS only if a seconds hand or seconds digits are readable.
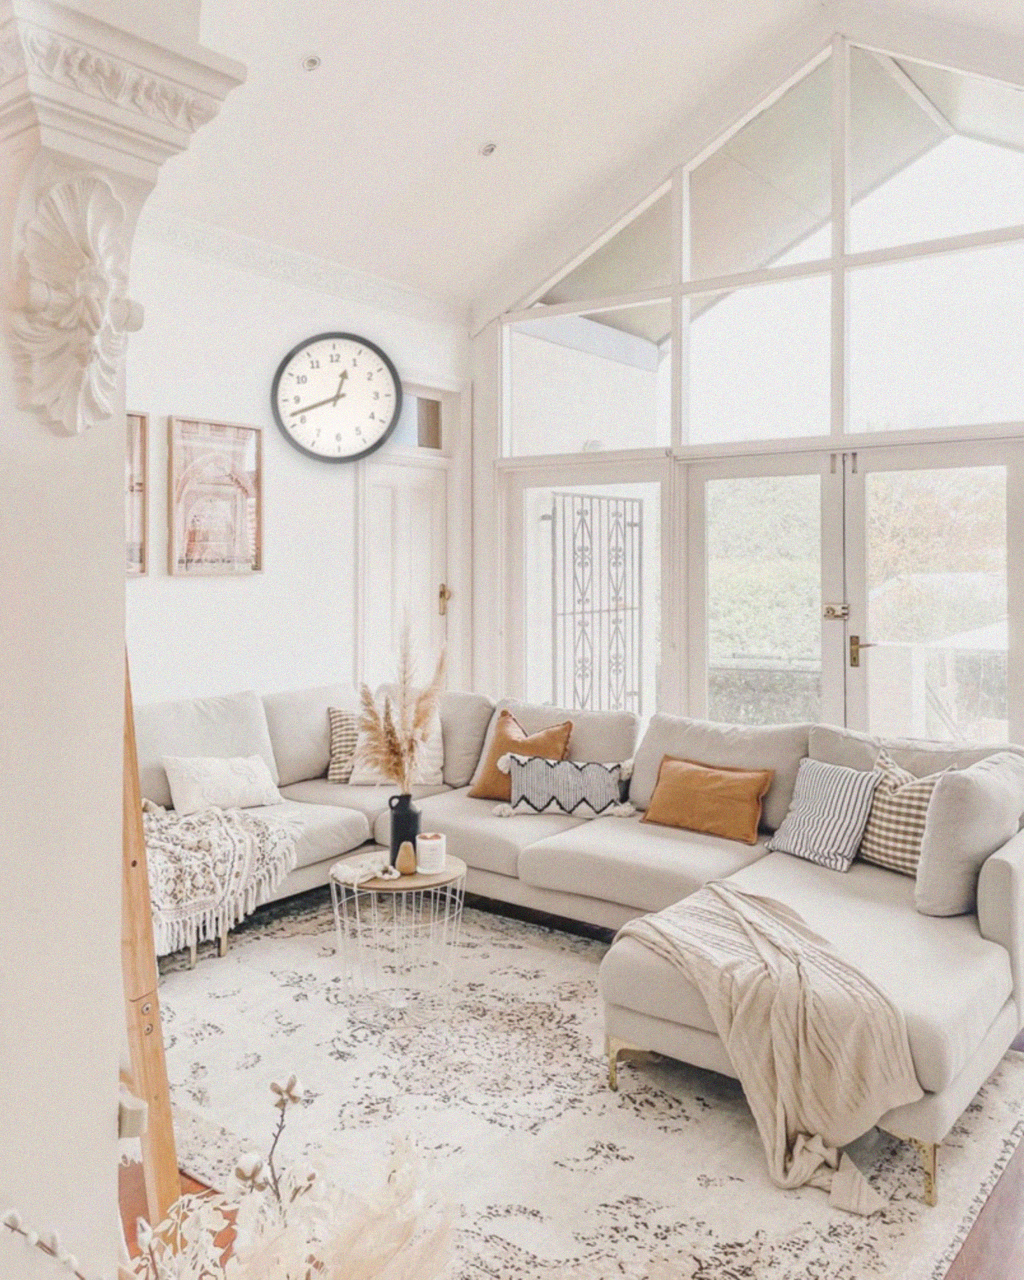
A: 12:42
